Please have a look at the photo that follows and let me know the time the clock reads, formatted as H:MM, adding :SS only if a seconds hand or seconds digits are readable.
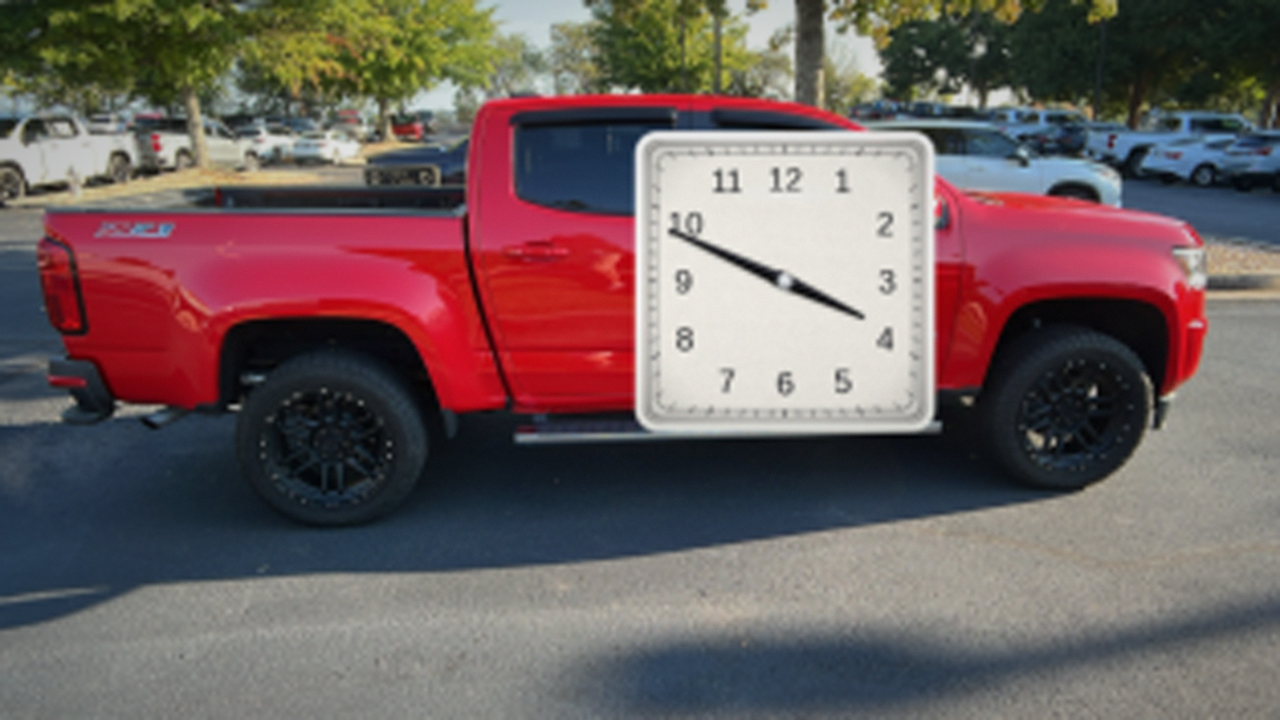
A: 3:49
